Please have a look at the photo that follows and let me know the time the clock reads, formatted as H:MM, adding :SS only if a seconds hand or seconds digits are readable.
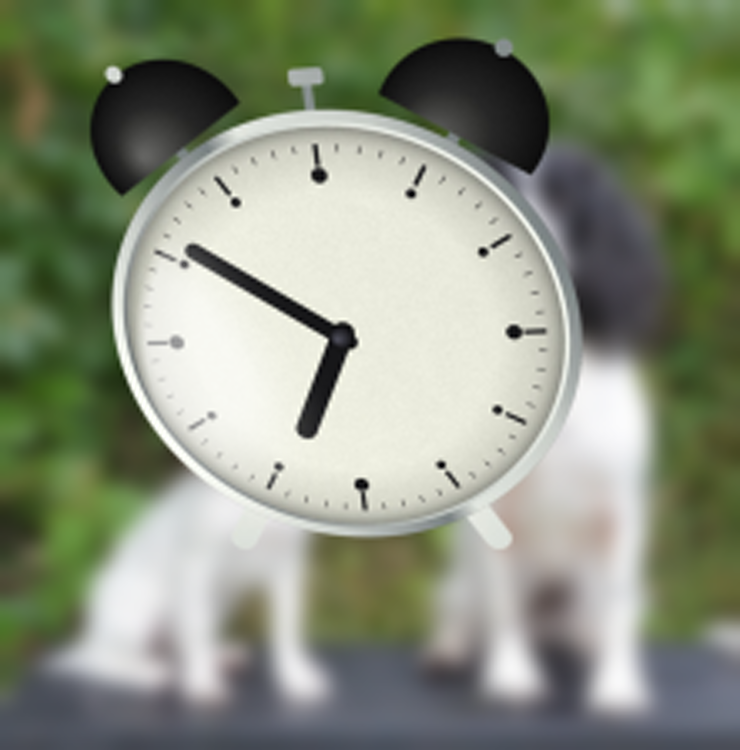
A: 6:51
